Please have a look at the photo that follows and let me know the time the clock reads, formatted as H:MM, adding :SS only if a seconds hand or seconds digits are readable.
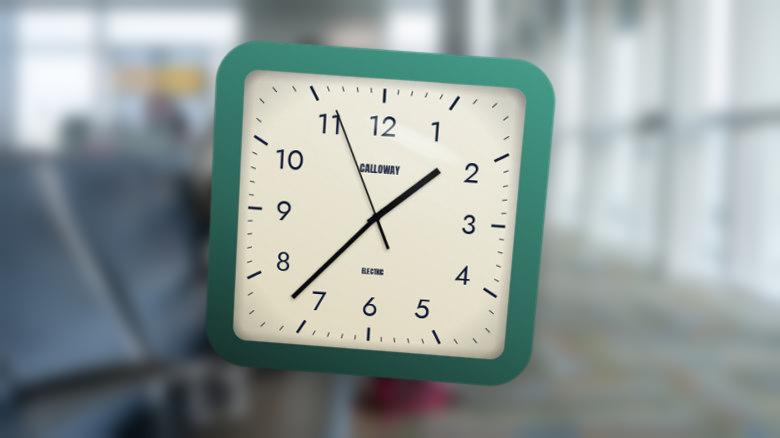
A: 1:36:56
